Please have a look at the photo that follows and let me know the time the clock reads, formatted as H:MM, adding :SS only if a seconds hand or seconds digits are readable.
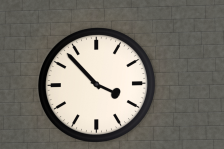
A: 3:53
